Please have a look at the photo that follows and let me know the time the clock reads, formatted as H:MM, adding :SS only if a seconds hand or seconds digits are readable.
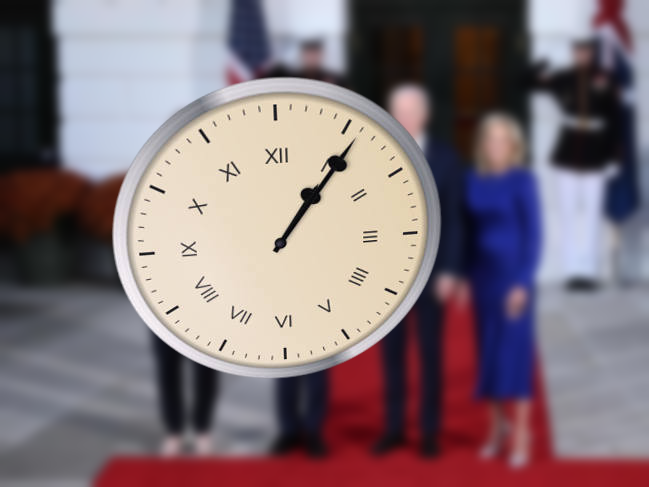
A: 1:06
